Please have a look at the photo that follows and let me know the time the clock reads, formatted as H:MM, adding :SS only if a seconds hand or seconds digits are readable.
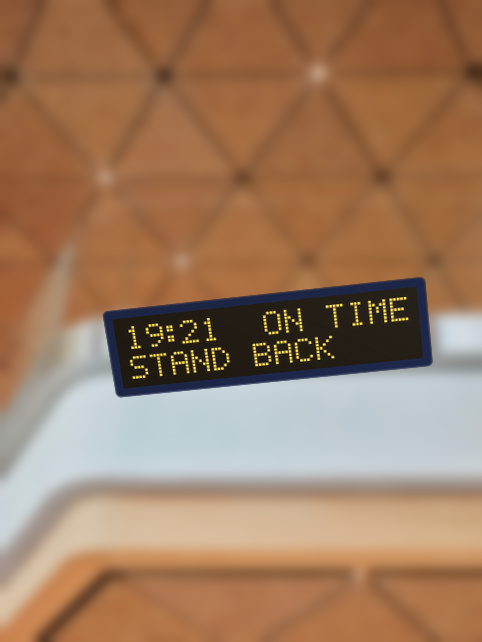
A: 19:21
